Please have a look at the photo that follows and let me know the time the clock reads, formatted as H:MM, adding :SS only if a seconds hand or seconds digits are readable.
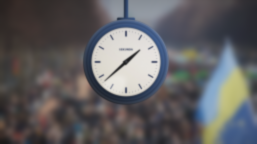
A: 1:38
